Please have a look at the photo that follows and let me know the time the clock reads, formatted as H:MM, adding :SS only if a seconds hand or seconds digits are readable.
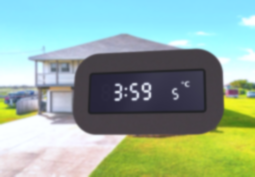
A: 3:59
